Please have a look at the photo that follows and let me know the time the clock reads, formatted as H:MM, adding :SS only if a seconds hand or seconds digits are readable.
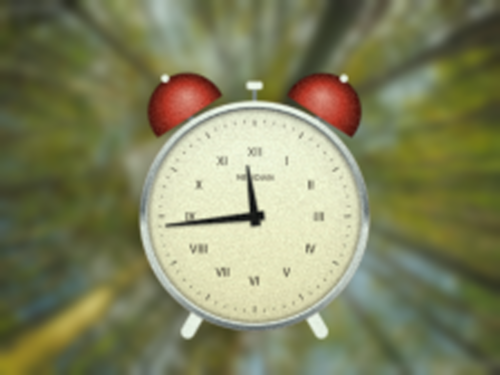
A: 11:44
